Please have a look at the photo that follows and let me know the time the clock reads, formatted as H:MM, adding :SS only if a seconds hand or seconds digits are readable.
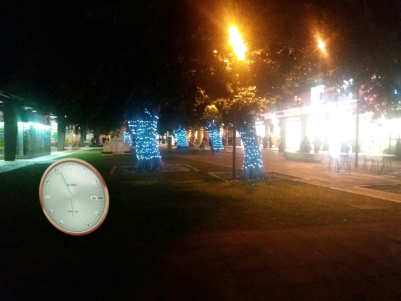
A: 5:56
